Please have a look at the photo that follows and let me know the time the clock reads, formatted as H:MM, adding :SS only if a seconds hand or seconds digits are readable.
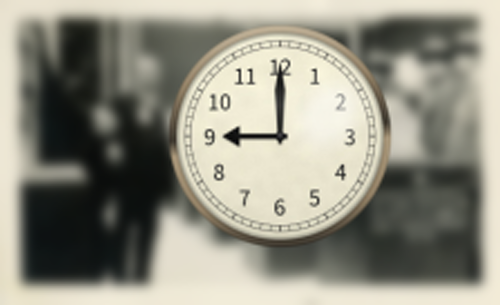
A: 9:00
